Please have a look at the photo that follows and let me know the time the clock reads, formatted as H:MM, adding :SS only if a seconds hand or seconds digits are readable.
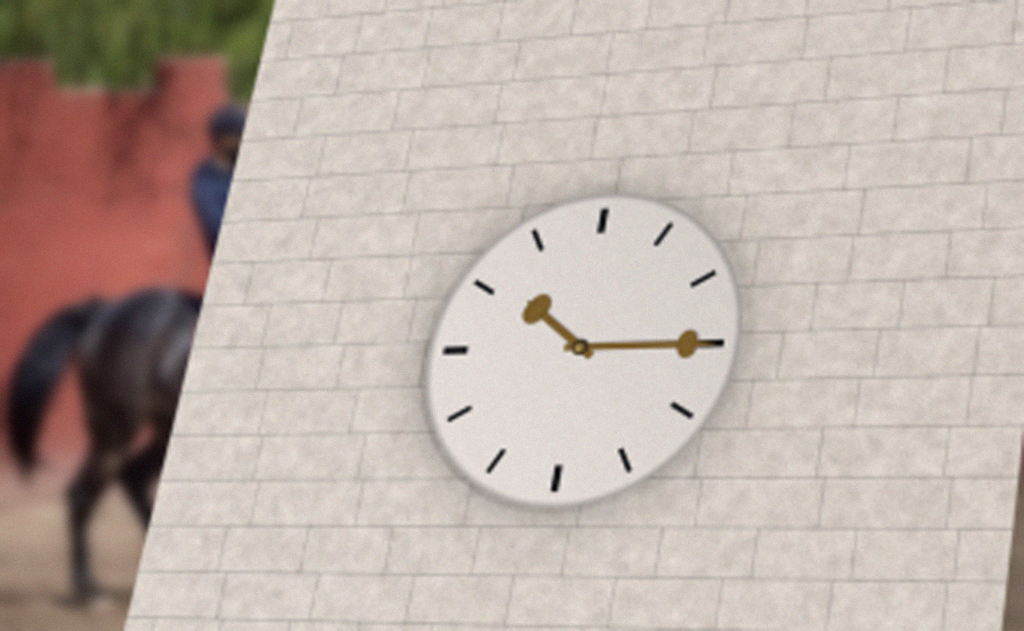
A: 10:15
